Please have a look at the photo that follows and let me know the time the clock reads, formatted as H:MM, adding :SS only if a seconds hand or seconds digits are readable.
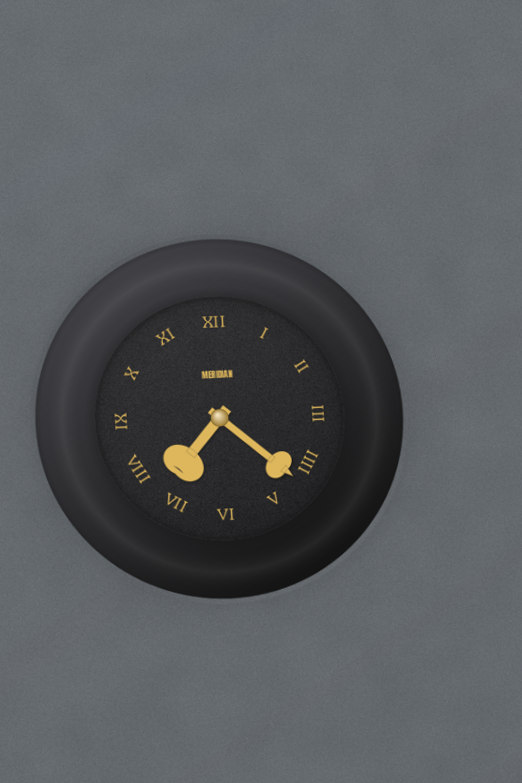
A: 7:22
